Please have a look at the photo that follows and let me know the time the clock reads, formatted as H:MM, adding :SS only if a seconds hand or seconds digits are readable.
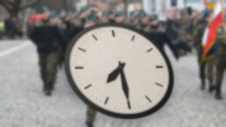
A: 7:30
